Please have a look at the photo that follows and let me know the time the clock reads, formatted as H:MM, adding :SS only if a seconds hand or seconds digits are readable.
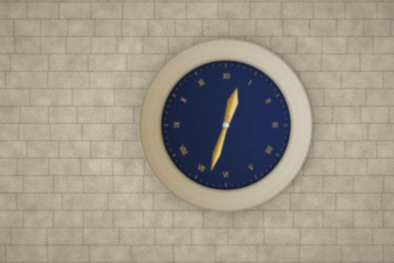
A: 12:33
